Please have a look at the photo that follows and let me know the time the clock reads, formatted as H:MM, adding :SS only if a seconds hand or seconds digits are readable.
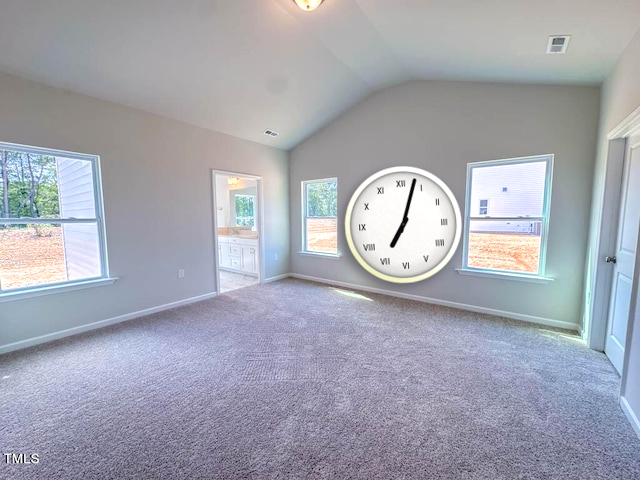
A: 7:03
